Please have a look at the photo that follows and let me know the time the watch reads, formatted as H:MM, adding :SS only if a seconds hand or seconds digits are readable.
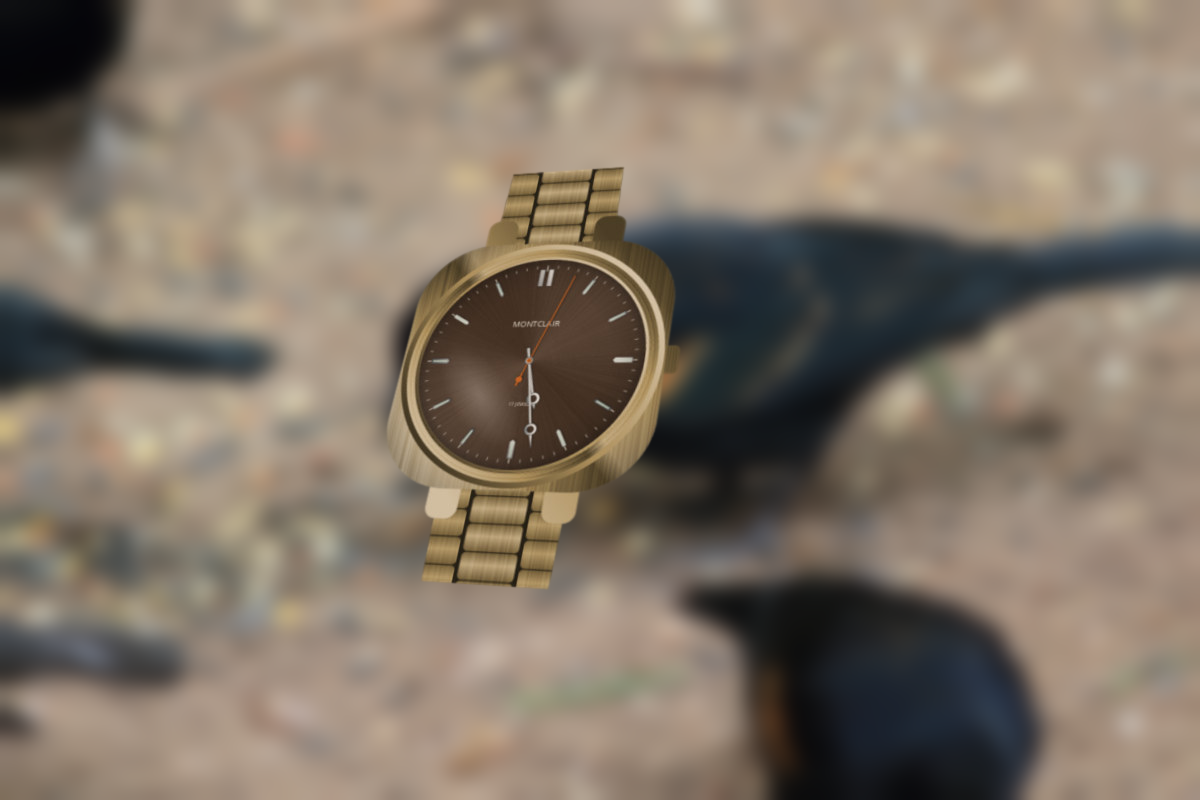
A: 5:28:03
